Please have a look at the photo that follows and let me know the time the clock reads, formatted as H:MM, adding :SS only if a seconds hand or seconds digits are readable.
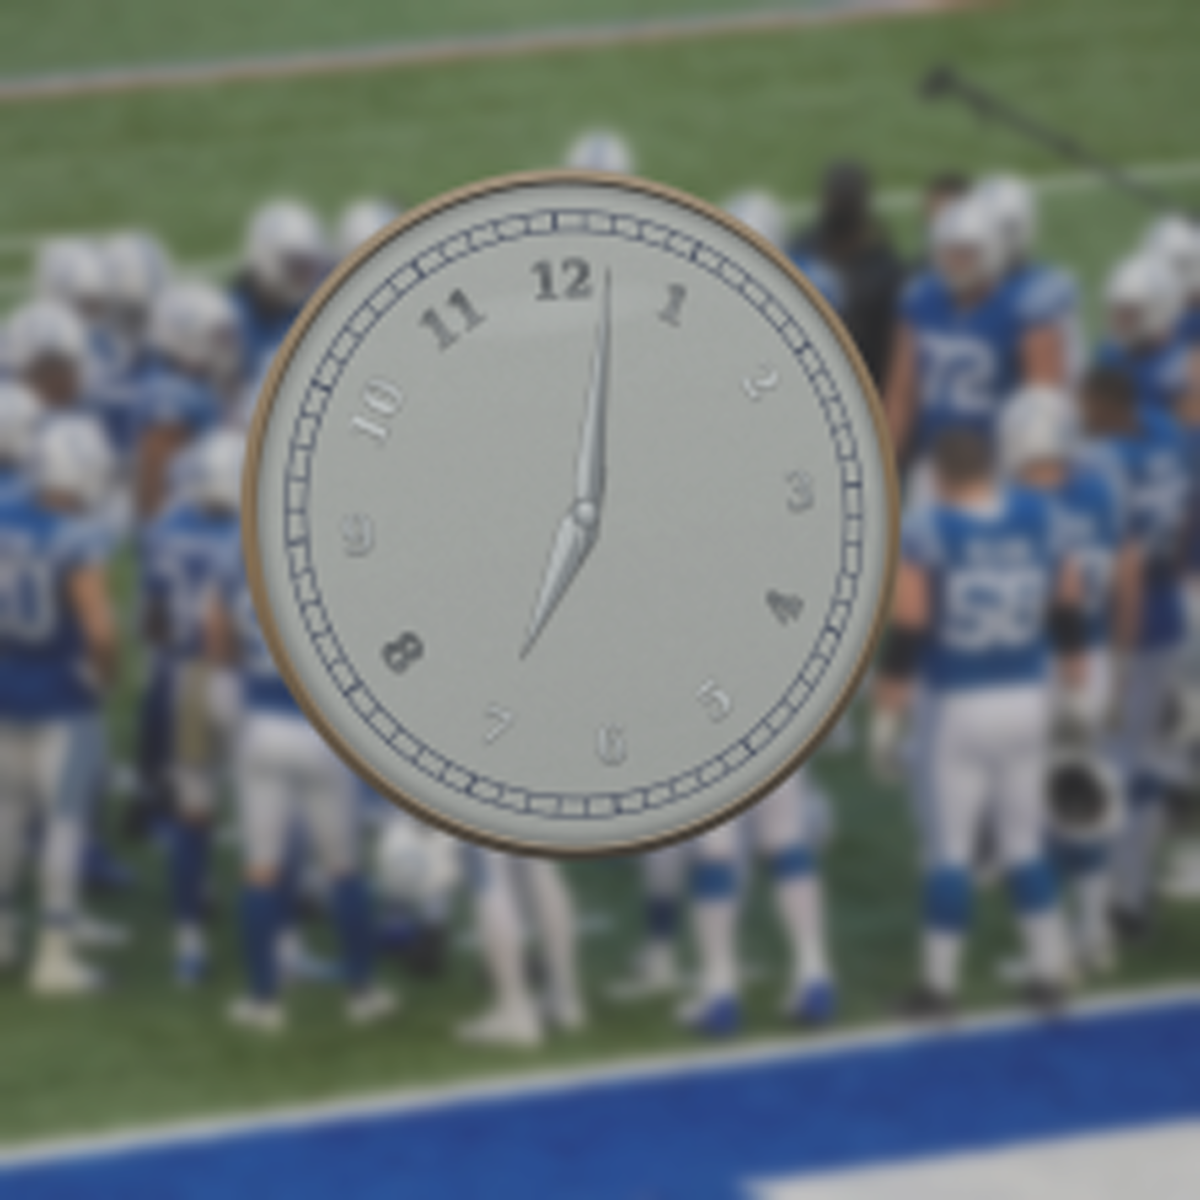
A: 7:02
